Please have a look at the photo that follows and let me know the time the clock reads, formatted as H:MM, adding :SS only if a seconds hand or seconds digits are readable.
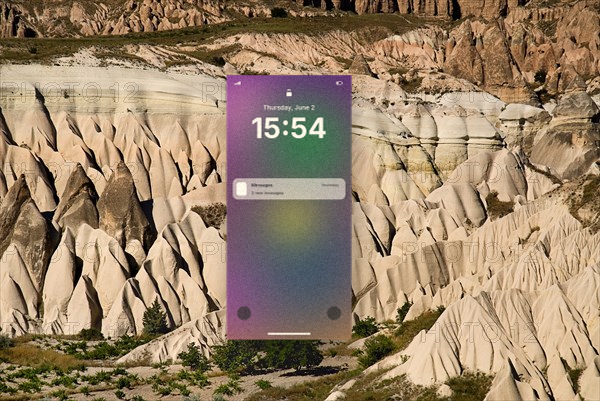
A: 15:54
